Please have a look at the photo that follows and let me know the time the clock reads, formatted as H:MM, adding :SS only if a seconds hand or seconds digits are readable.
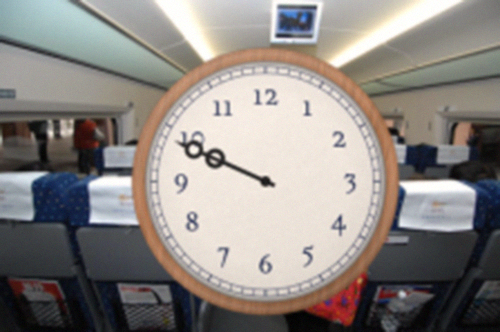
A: 9:49
